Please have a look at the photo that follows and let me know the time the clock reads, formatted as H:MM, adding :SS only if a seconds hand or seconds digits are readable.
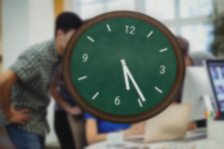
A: 5:24
